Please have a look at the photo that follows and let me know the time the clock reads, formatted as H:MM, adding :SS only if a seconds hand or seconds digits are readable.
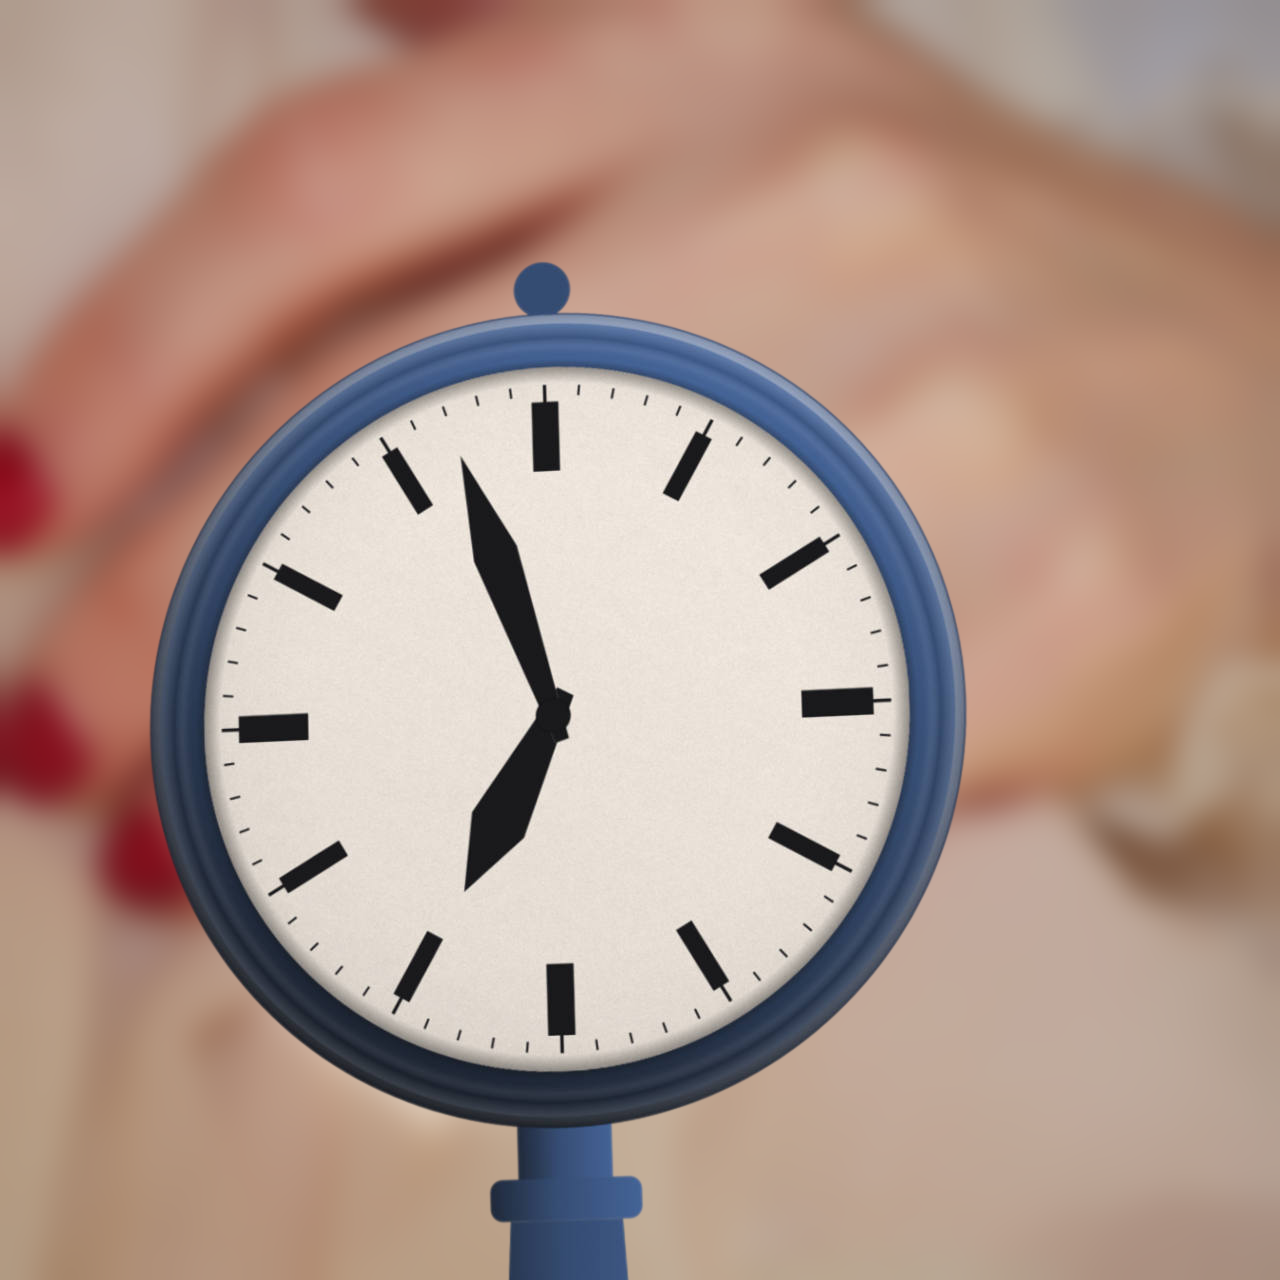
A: 6:57
